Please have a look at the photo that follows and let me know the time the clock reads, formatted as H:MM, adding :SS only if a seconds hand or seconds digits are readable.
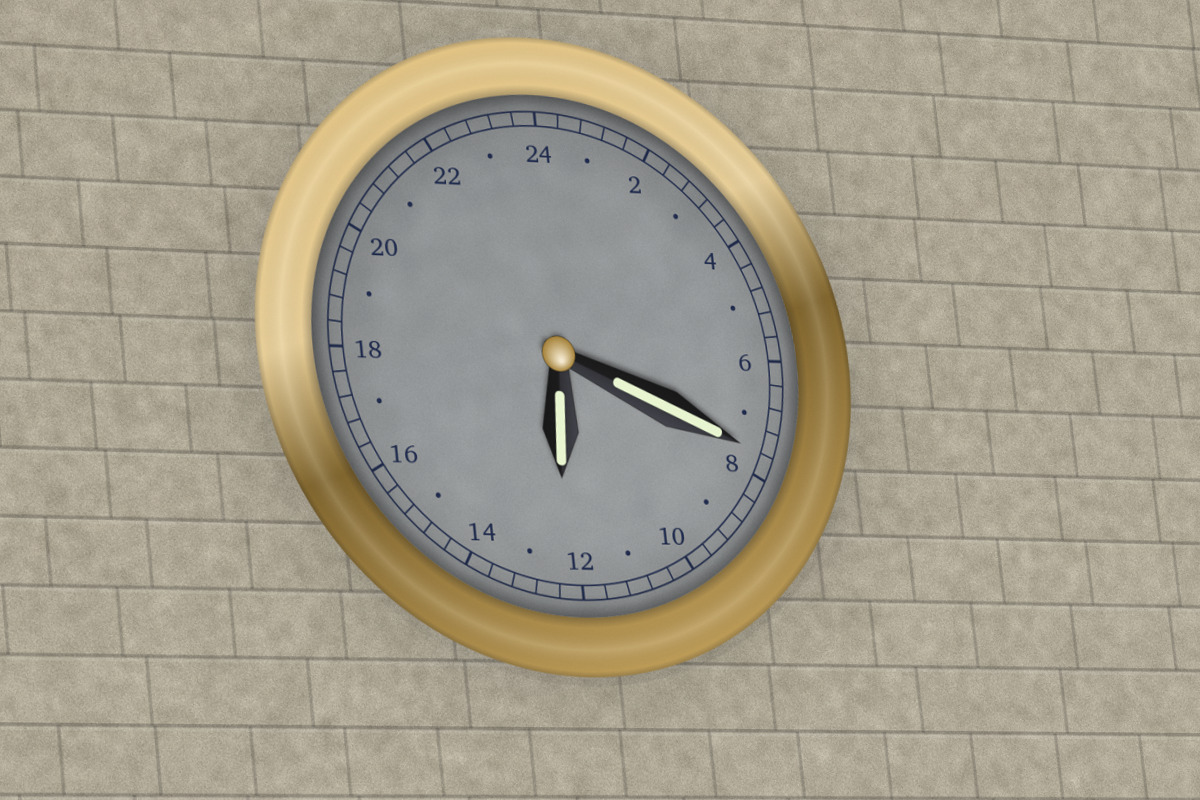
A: 12:19
